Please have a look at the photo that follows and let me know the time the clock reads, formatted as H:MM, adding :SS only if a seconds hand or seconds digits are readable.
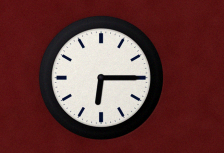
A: 6:15
